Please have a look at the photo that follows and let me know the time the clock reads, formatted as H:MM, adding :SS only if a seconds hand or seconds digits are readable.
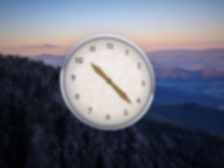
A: 10:22
